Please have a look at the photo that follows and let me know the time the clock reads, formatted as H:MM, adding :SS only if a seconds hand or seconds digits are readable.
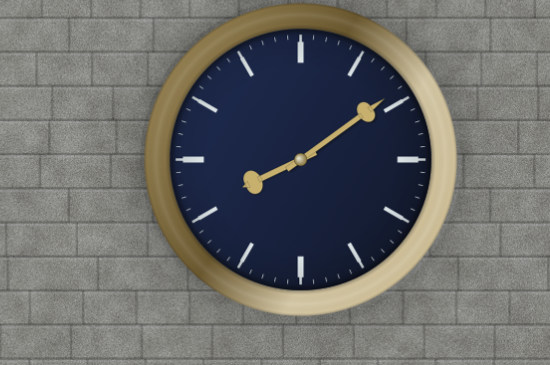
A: 8:09
